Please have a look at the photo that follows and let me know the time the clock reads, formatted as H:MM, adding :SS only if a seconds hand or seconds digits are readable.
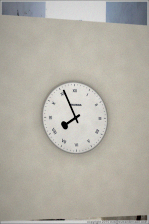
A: 7:56
